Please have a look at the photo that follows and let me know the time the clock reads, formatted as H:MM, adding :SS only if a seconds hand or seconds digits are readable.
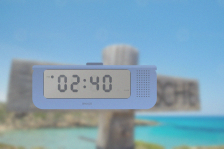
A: 2:40
